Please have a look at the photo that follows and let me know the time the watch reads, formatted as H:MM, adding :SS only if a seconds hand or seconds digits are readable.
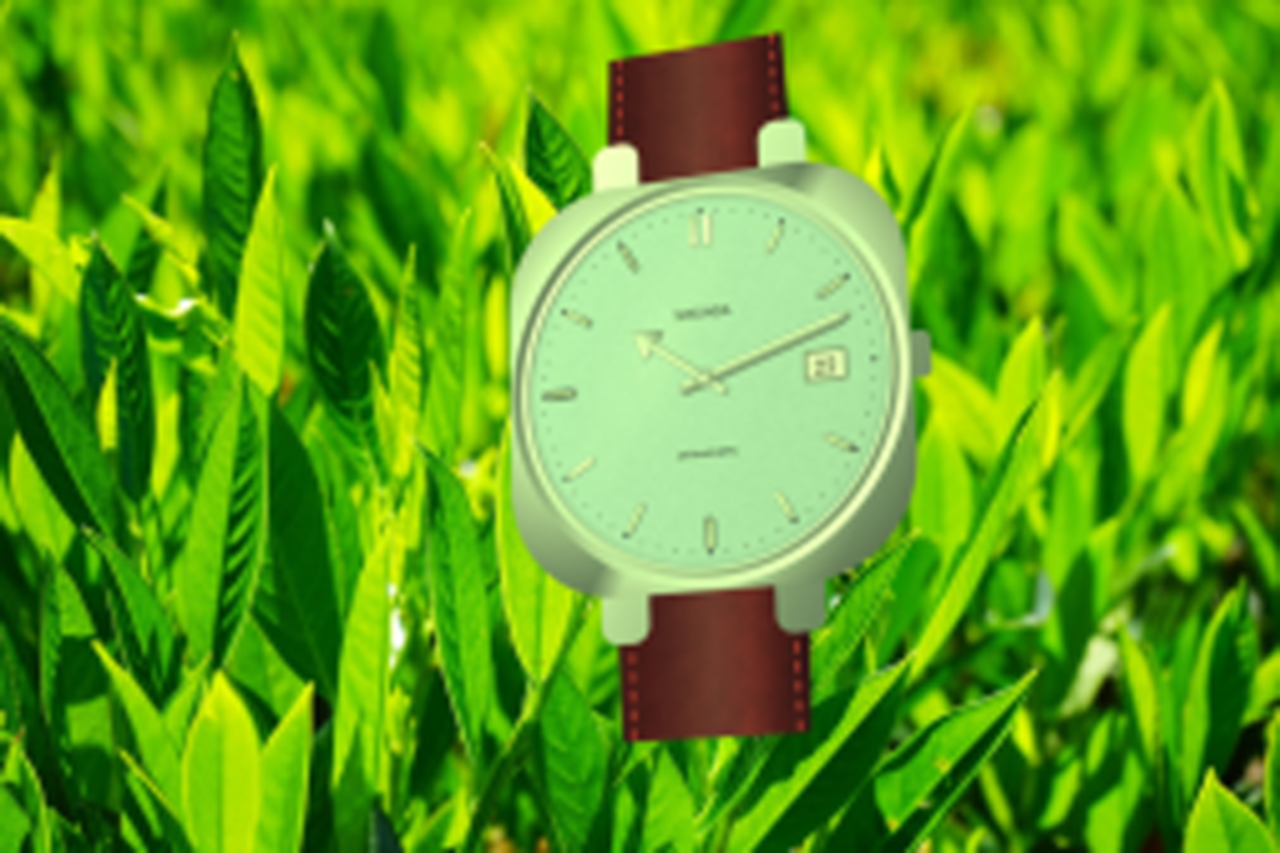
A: 10:12
